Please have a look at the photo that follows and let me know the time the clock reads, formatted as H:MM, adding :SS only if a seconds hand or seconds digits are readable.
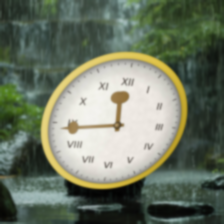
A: 11:44
